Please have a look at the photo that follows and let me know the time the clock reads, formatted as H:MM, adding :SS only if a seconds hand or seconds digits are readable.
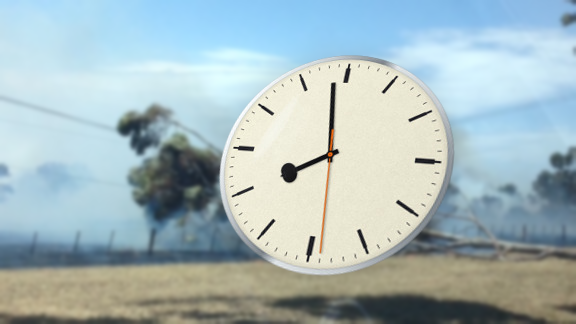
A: 7:58:29
